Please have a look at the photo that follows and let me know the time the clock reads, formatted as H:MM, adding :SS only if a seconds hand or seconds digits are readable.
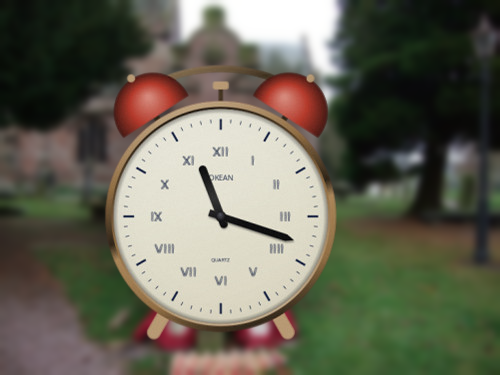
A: 11:18
